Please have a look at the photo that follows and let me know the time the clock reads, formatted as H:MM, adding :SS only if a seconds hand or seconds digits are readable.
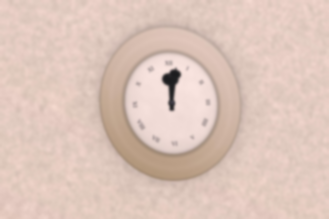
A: 12:02
